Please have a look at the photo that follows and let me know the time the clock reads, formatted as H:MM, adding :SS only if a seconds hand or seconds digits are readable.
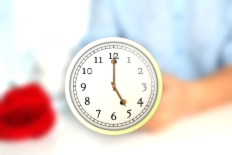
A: 5:00
